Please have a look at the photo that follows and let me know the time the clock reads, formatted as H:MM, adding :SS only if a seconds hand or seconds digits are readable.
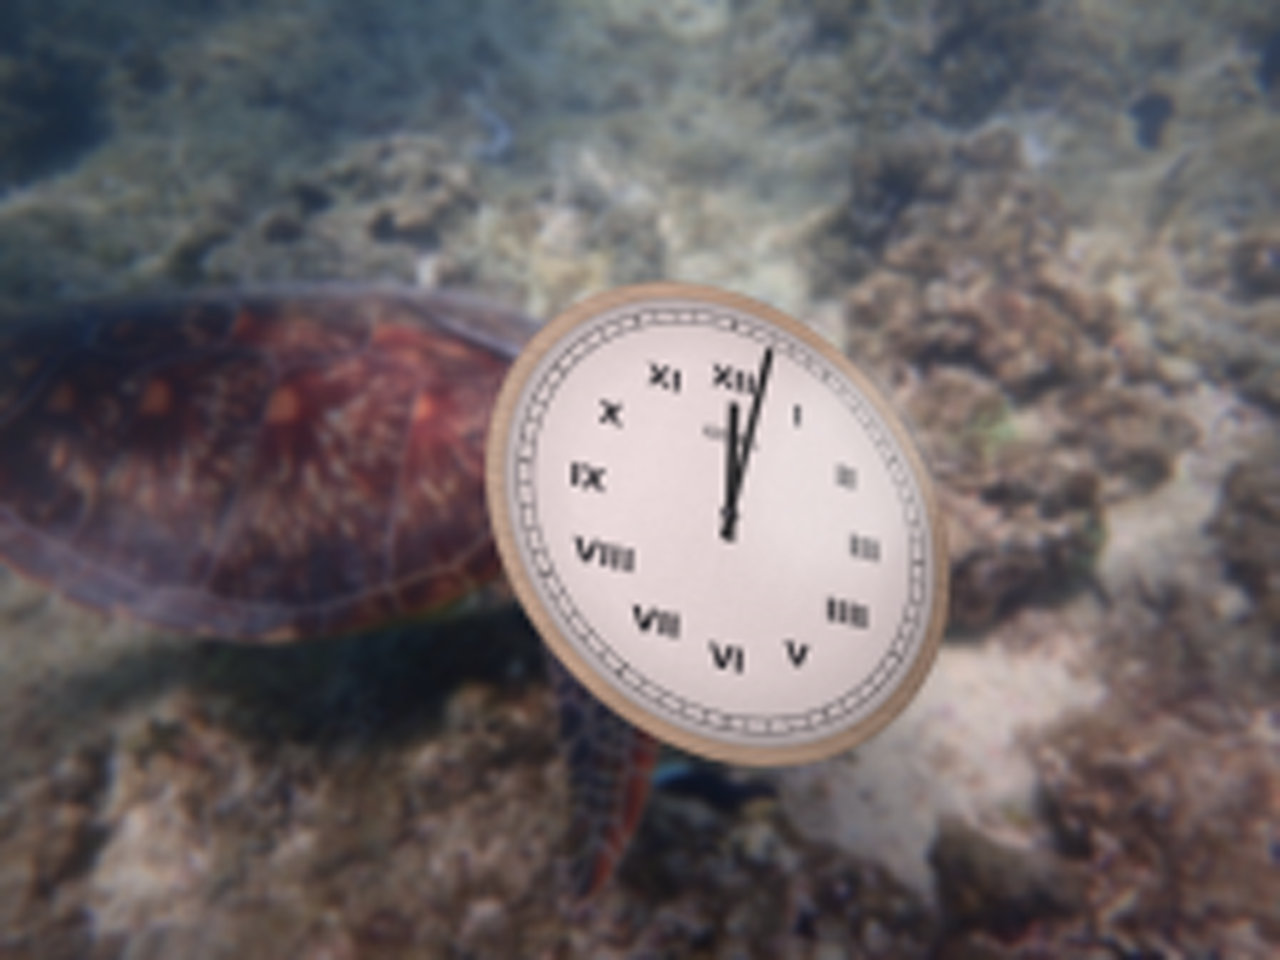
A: 12:02
